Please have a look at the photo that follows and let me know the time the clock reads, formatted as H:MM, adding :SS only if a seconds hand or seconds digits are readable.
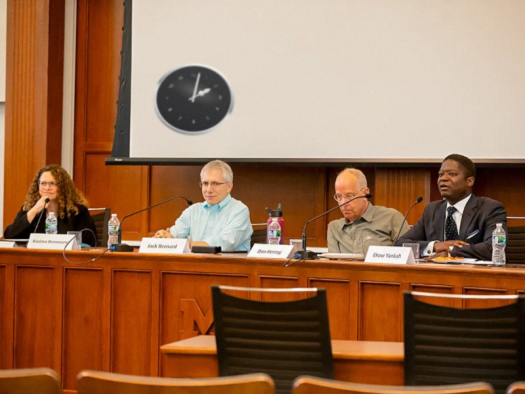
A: 2:02
